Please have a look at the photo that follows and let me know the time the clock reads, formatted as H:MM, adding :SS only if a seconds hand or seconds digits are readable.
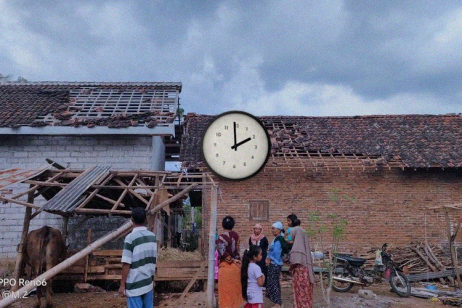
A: 1:59
